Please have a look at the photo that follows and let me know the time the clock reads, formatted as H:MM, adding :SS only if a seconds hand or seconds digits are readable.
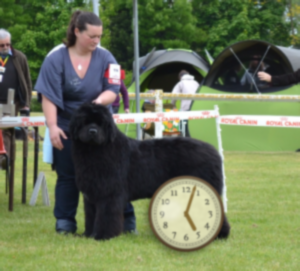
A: 5:03
